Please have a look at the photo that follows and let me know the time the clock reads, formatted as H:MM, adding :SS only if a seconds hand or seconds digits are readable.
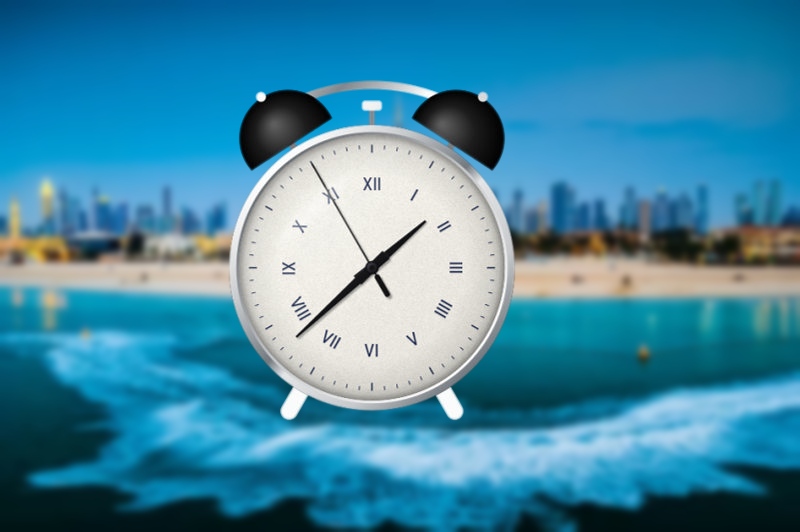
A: 1:37:55
